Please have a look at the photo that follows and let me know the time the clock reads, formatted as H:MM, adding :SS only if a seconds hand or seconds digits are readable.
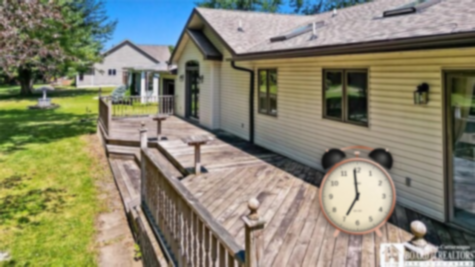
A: 6:59
